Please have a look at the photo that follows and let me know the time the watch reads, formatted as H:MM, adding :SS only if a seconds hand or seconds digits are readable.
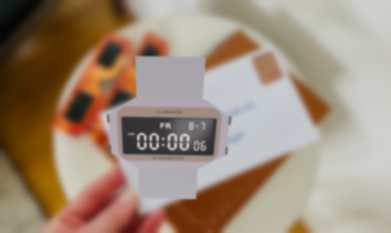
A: 0:00
